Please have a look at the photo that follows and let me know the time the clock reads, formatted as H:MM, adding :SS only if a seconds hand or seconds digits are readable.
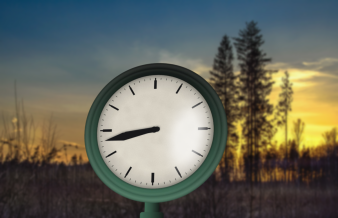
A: 8:43
